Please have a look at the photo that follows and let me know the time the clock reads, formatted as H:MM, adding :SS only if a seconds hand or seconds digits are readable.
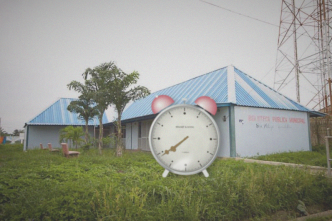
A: 7:39
